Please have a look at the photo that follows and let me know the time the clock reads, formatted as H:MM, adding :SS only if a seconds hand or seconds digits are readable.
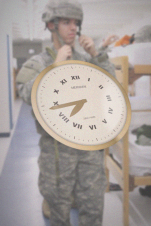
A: 7:44
